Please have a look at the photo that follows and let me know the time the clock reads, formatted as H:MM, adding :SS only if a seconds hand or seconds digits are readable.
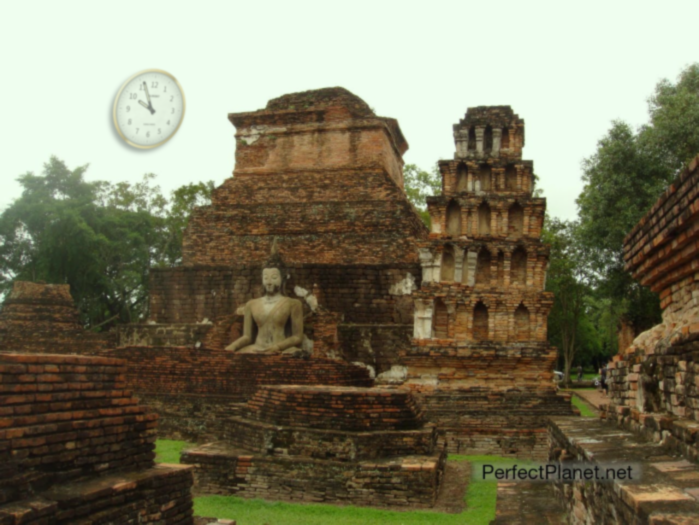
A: 9:56
